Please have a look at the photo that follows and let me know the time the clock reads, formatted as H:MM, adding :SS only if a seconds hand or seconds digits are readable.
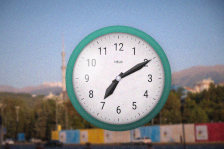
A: 7:10
